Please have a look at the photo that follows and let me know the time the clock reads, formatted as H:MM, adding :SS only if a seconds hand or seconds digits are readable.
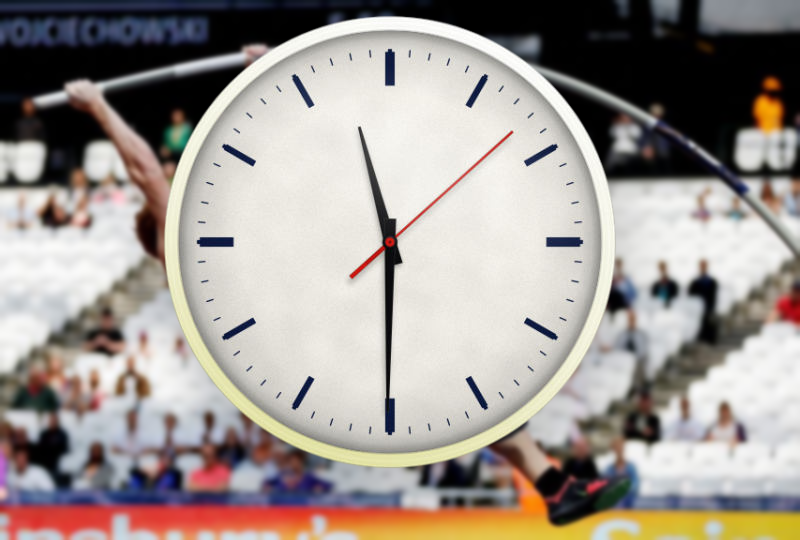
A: 11:30:08
